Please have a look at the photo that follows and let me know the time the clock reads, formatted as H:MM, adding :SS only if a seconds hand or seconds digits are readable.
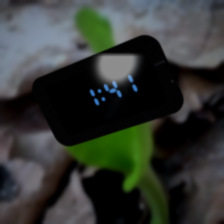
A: 1:41
